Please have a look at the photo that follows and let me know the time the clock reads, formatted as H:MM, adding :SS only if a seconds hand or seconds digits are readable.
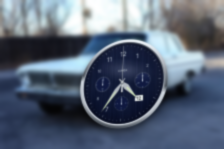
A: 4:36
